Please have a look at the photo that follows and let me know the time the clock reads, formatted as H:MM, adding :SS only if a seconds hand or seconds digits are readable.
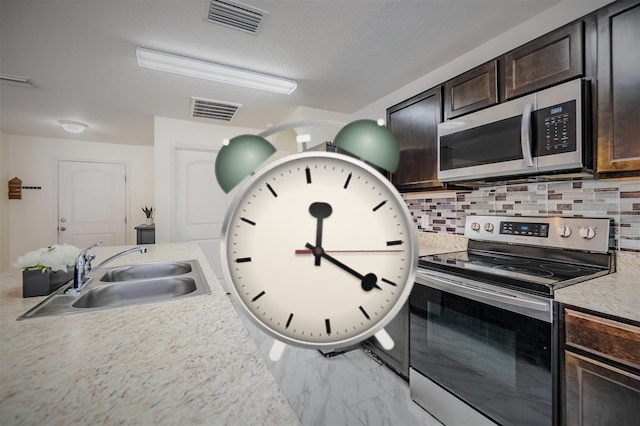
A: 12:21:16
